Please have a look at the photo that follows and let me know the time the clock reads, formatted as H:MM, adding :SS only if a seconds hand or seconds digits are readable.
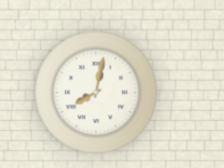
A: 8:02
